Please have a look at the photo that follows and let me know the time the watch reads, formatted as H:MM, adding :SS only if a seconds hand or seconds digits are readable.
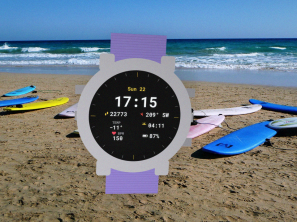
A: 17:15
